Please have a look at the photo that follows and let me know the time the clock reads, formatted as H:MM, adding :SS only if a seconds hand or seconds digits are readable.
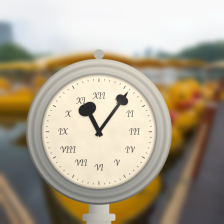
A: 11:06
